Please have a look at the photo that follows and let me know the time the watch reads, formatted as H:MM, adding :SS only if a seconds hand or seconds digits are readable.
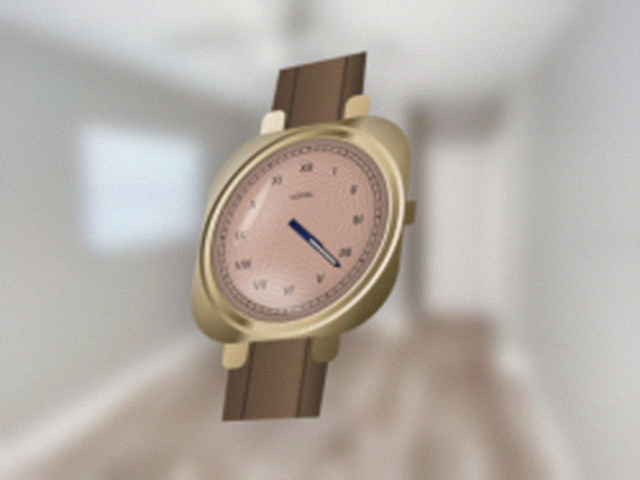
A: 4:22
